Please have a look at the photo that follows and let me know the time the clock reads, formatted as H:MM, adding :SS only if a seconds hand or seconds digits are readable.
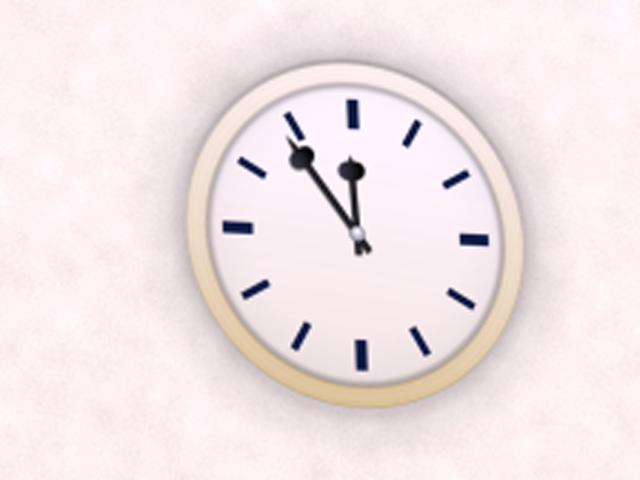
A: 11:54
